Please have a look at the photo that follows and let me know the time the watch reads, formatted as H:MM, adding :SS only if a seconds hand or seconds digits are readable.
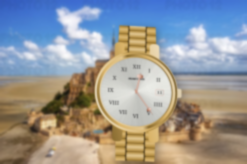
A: 12:24
